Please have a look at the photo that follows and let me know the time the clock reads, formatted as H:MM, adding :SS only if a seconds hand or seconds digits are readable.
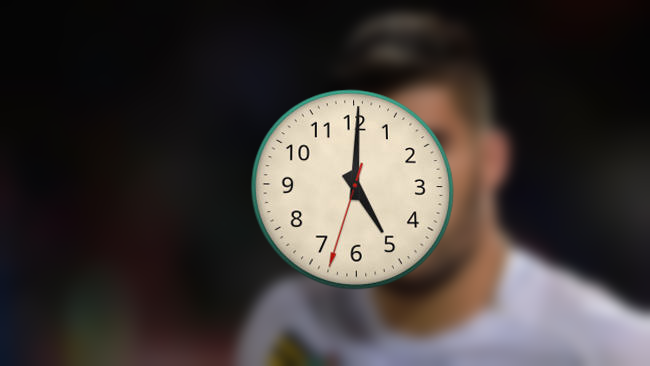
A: 5:00:33
